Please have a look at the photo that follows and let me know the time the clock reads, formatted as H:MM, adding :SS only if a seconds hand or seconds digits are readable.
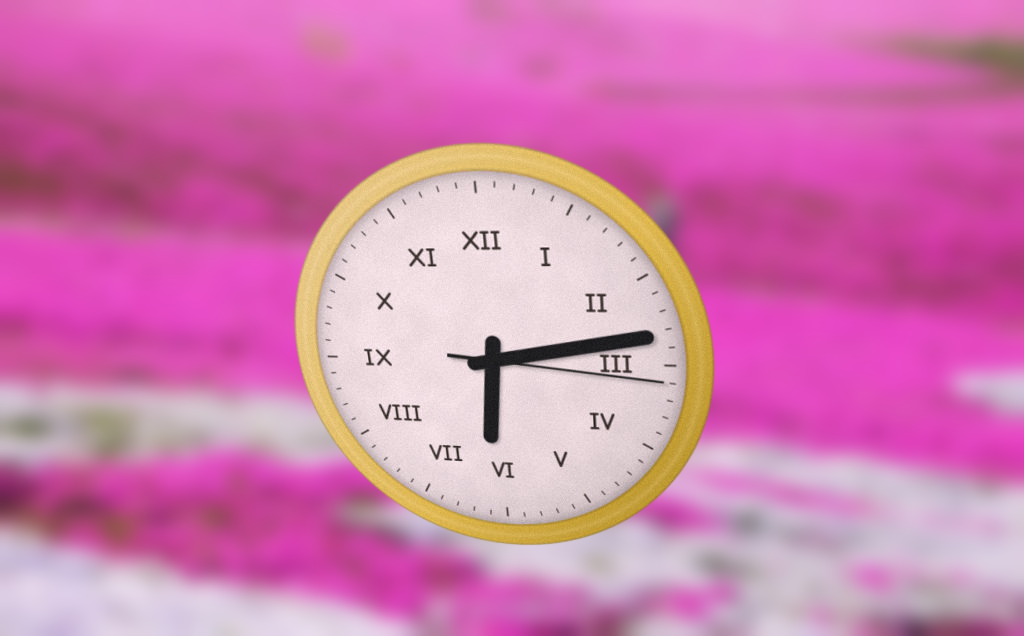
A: 6:13:16
